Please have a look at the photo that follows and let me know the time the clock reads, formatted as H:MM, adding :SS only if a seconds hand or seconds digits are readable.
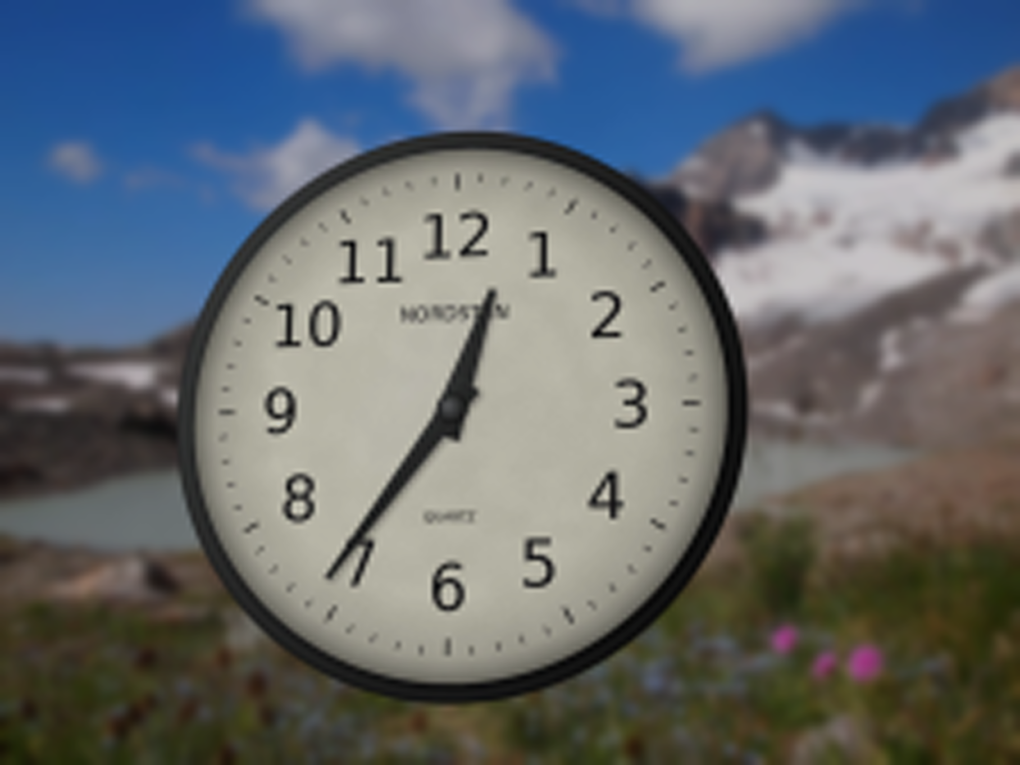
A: 12:36
